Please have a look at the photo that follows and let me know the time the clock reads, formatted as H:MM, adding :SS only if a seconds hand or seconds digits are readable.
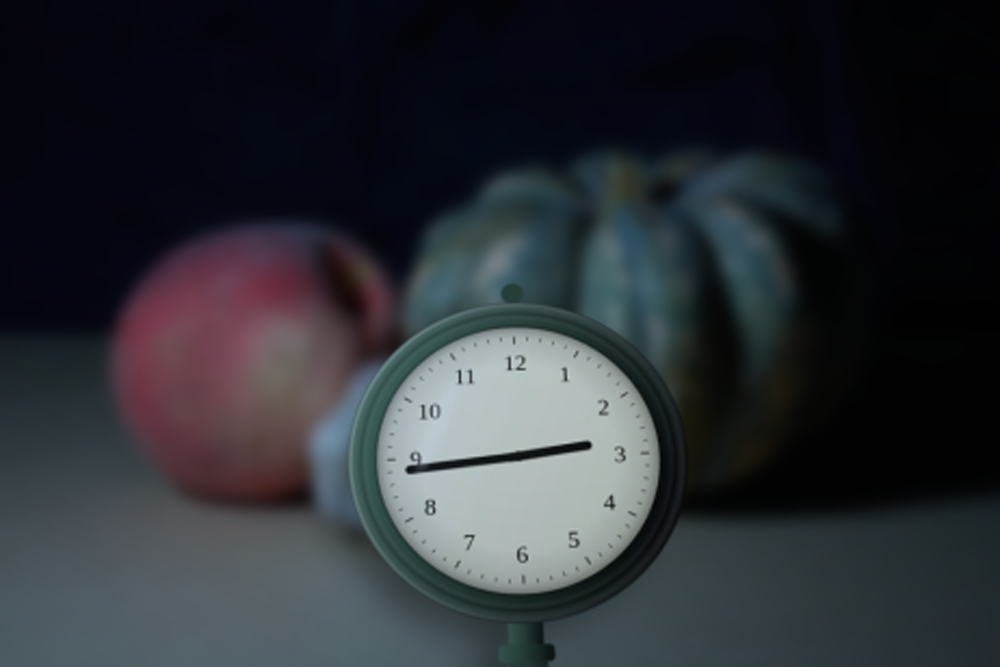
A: 2:44
